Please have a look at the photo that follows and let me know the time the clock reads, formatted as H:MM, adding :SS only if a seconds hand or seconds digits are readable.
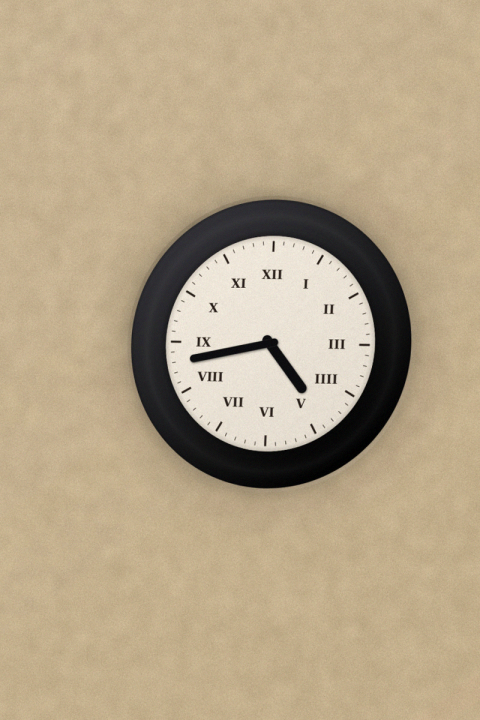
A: 4:43
